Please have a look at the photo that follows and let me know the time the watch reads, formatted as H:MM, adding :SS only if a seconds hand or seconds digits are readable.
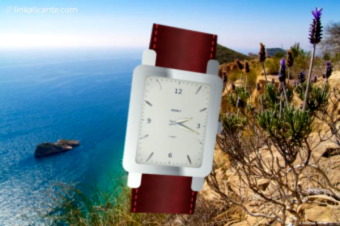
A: 2:18
